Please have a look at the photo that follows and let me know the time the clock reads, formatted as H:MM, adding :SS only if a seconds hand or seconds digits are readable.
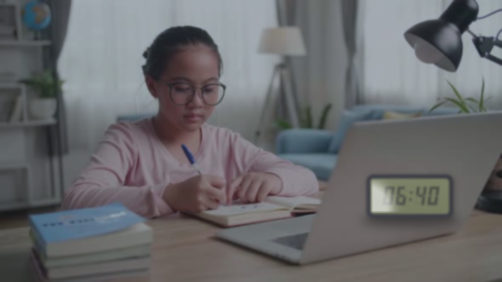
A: 6:40
